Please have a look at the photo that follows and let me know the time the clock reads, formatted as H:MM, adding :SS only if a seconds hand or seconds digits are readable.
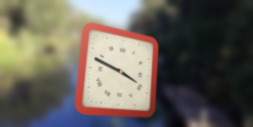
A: 3:48
